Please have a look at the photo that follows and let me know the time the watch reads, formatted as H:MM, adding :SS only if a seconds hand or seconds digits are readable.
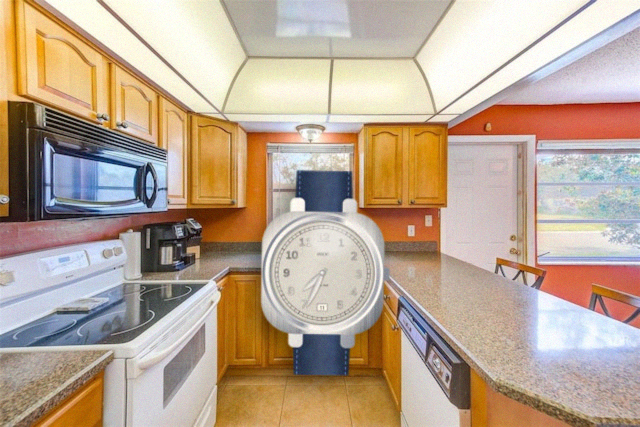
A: 7:34
